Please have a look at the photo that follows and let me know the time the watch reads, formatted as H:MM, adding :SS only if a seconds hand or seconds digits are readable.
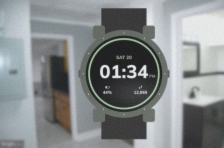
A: 1:34
